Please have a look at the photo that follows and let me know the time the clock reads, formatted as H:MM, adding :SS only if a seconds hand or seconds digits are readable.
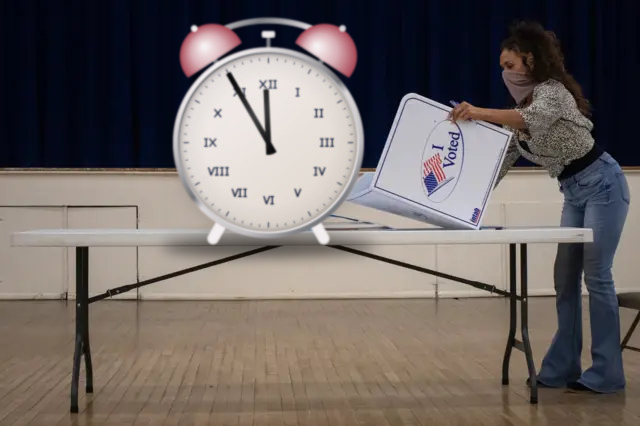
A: 11:55
